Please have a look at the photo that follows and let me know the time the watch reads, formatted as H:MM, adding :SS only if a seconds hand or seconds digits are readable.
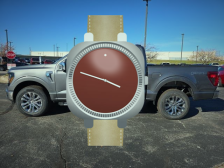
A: 3:48
